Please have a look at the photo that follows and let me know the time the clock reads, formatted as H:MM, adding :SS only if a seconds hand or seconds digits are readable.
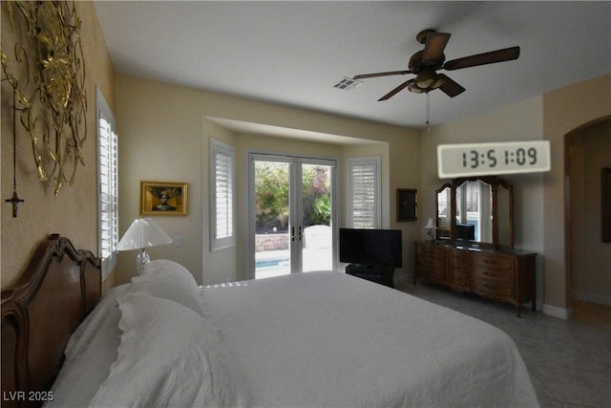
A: 13:51:09
